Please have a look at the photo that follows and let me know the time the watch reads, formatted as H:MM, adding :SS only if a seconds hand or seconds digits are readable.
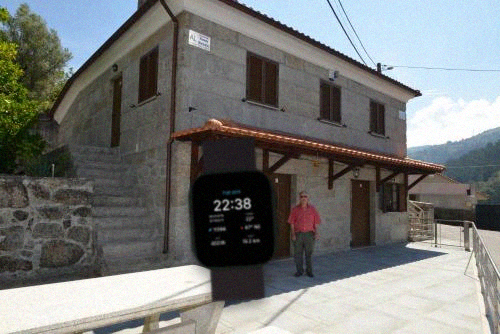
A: 22:38
